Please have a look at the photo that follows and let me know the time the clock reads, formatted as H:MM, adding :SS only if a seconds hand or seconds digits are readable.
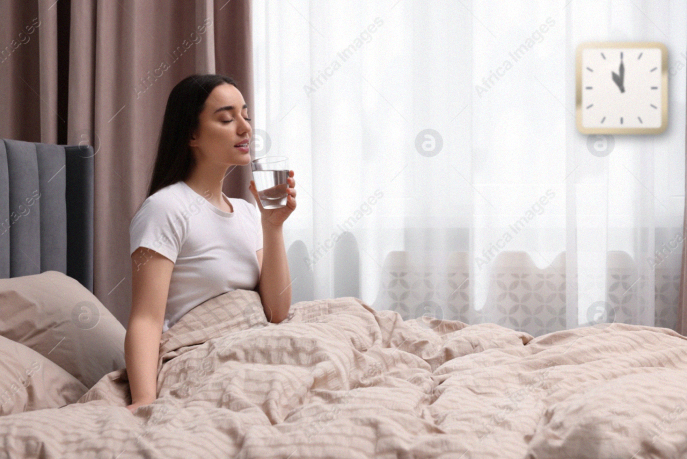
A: 11:00
